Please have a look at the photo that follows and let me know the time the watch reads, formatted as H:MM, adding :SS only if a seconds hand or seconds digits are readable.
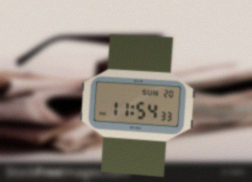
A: 11:54
